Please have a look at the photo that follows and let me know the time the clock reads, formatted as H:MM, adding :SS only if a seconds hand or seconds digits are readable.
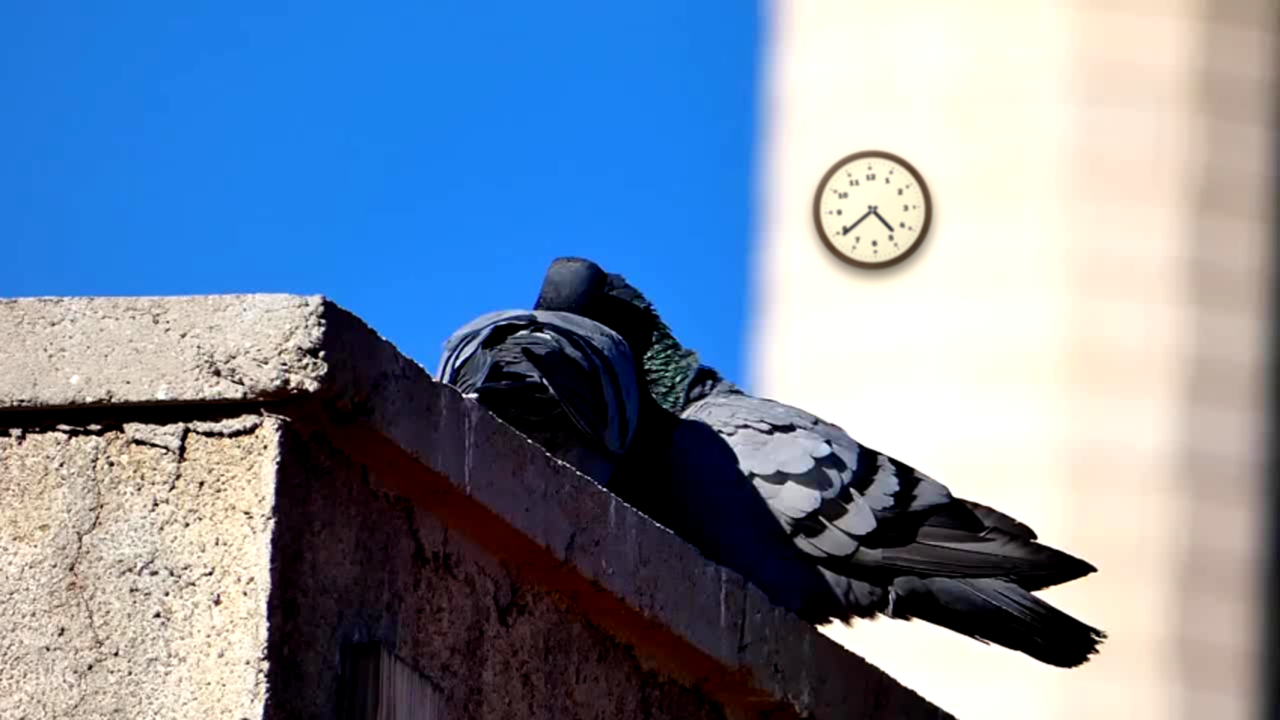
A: 4:39
